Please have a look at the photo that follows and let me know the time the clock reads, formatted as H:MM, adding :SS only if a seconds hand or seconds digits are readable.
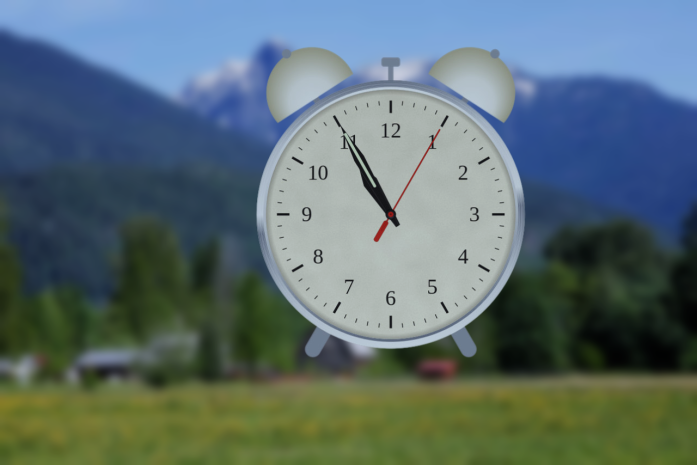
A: 10:55:05
